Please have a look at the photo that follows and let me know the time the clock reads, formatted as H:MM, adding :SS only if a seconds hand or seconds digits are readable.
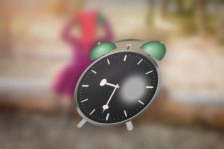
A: 9:32
